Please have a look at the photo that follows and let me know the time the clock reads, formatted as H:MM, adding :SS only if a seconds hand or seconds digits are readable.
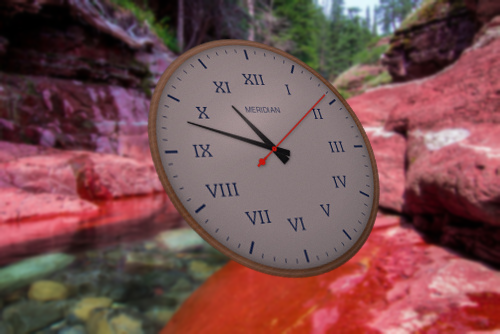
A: 10:48:09
